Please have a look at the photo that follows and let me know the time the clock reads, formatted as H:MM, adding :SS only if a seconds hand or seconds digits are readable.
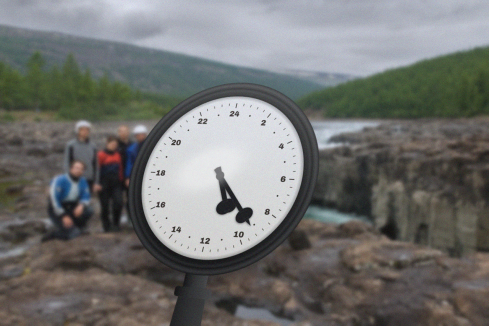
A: 10:23
